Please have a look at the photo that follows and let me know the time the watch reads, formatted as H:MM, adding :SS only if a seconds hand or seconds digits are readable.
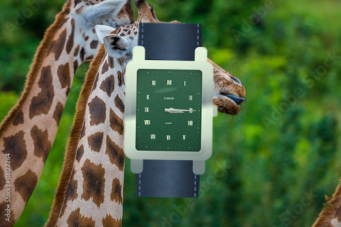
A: 3:15
